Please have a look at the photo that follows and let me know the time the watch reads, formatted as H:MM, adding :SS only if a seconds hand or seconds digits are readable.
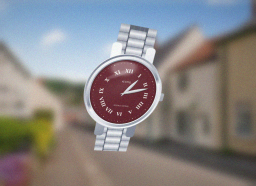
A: 1:12
